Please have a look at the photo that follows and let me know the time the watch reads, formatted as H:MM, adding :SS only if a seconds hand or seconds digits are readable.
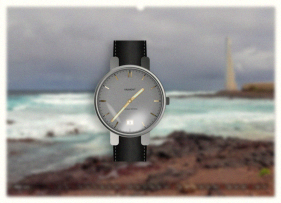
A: 1:37
